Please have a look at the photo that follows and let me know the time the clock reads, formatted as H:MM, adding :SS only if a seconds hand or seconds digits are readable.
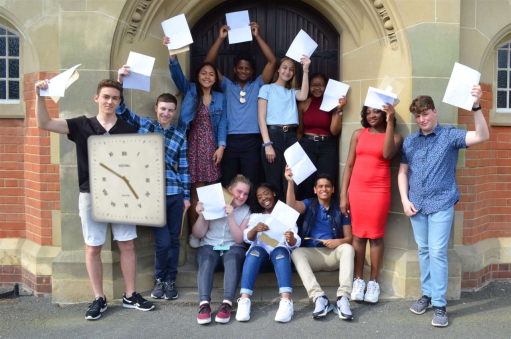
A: 4:50
